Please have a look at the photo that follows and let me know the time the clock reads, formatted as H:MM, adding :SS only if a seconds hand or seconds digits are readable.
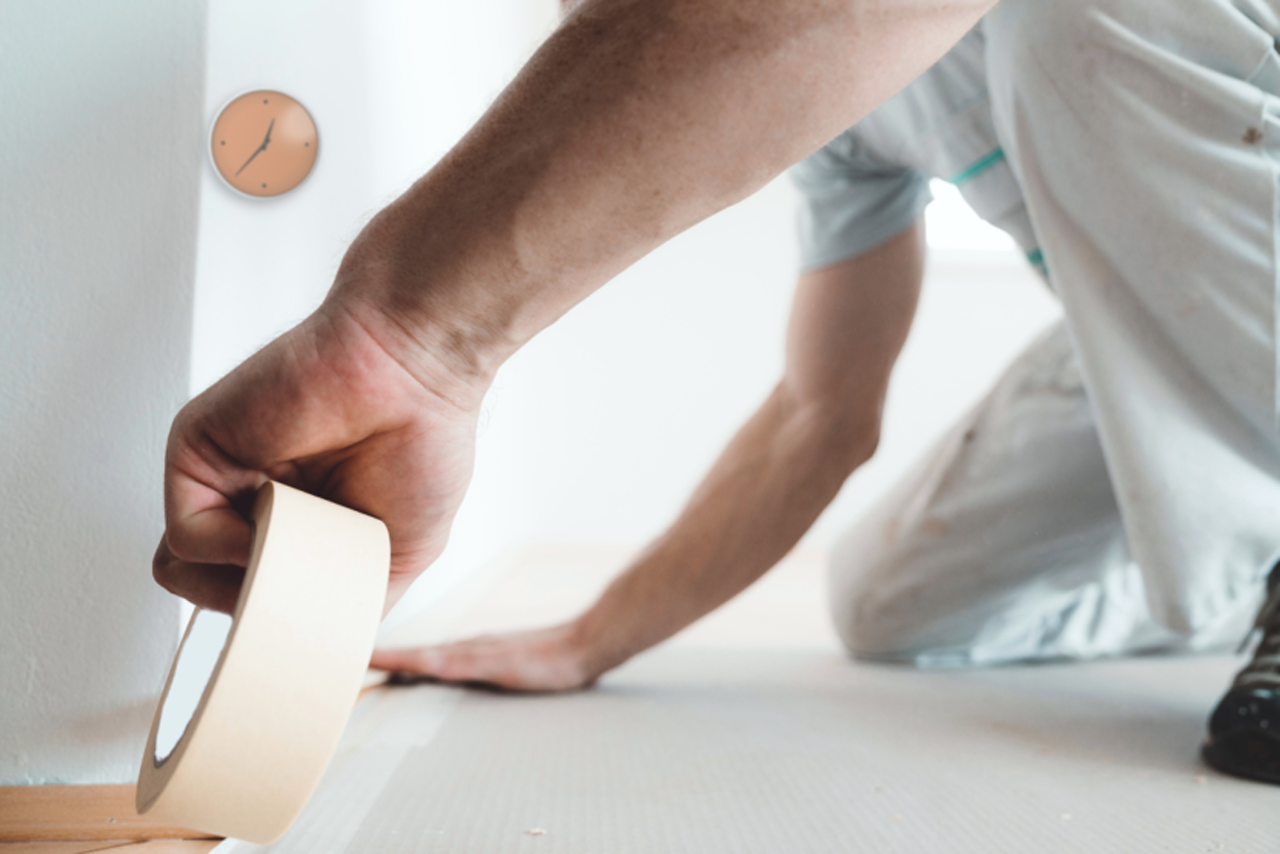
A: 12:37
